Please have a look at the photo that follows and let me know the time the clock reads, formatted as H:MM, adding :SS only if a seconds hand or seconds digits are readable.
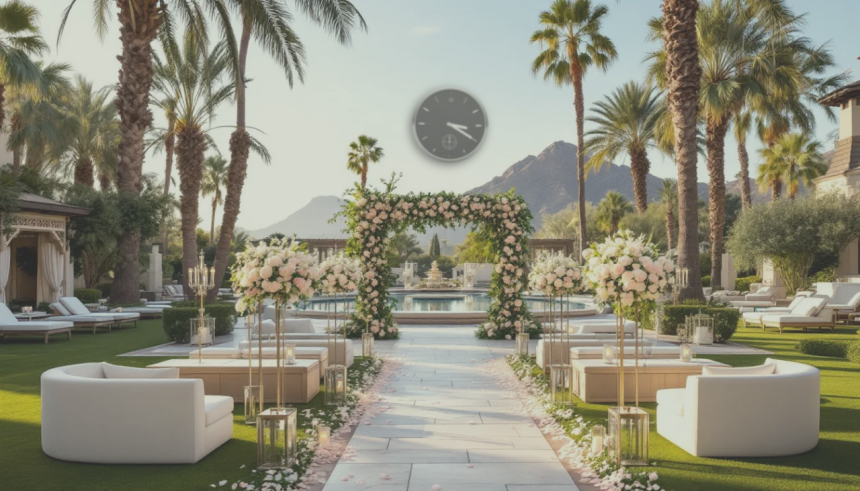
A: 3:20
